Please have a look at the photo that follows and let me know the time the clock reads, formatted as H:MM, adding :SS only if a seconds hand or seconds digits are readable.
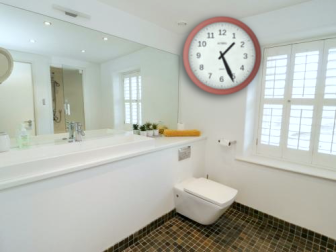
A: 1:26
